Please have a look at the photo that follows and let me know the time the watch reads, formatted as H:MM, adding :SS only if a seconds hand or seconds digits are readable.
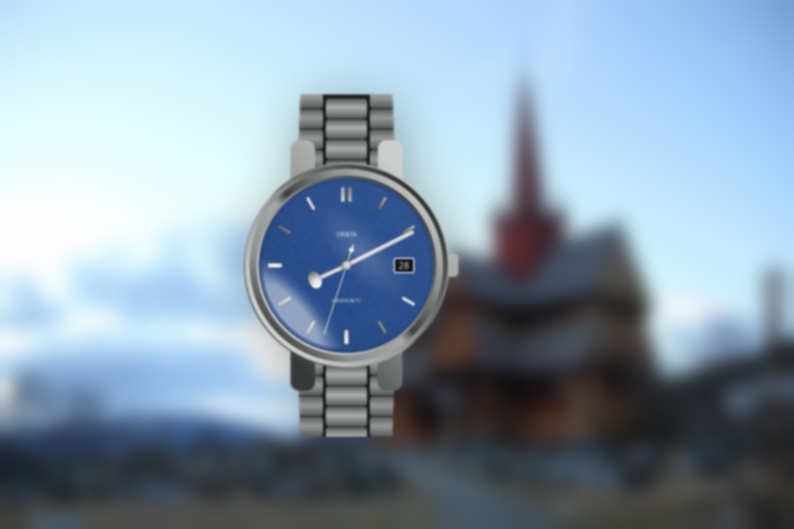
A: 8:10:33
